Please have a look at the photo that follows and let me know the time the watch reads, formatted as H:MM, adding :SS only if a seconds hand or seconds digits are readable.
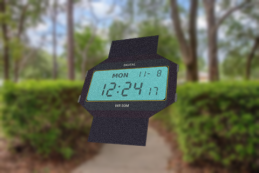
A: 12:24:17
